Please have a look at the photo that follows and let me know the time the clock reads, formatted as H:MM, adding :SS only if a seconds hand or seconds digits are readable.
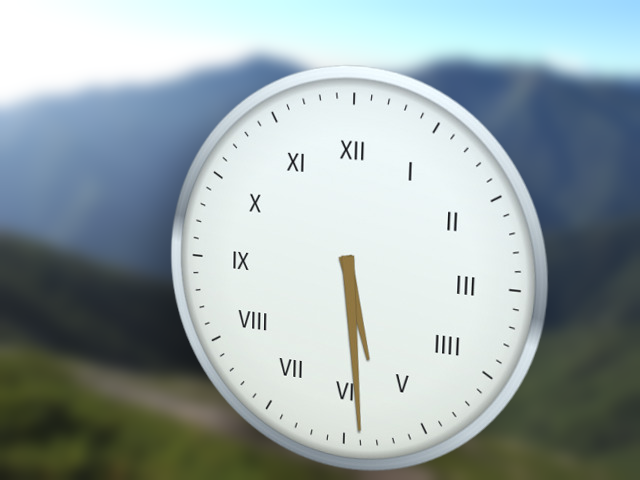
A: 5:29
